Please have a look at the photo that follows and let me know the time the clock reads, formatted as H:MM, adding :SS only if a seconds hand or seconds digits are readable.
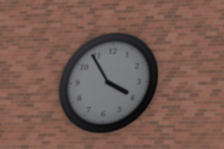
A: 3:54
